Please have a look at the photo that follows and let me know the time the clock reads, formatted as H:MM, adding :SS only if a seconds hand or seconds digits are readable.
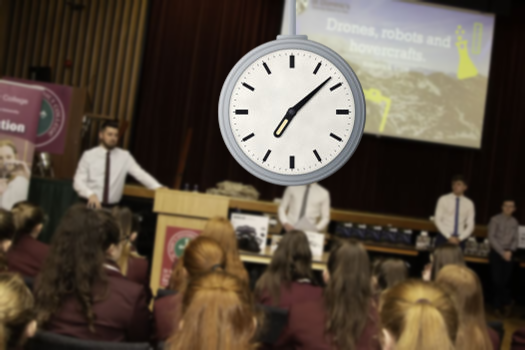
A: 7:08
